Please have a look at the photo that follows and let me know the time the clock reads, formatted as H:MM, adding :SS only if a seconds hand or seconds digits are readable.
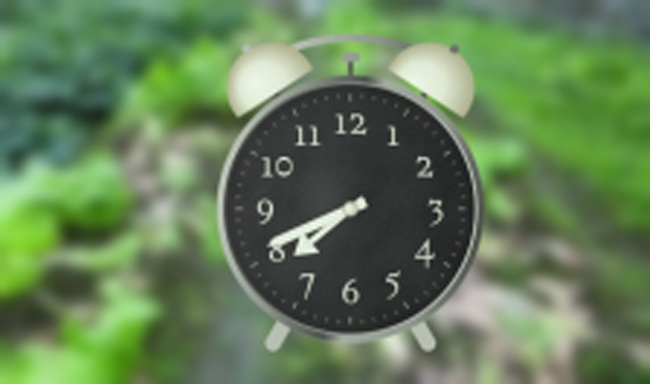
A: 7:41
